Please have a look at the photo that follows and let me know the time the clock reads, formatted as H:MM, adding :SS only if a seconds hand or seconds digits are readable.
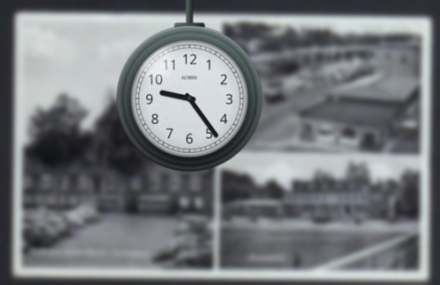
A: 9:24
